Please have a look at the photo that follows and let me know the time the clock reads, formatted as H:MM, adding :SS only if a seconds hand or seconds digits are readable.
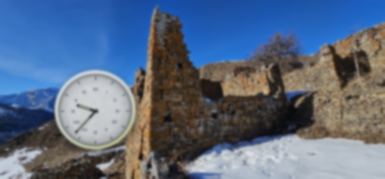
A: 9:37
